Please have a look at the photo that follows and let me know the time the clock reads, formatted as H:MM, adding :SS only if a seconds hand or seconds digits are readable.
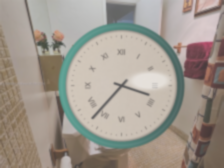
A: 3:37
